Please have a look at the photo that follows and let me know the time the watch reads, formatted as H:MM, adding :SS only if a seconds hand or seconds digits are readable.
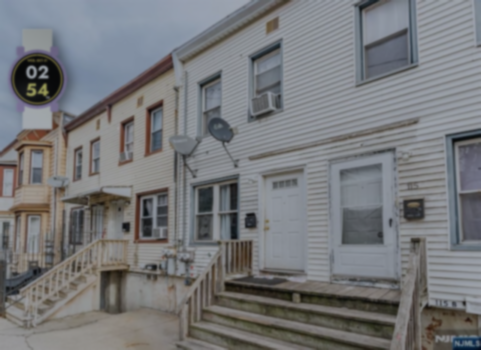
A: 2:54
